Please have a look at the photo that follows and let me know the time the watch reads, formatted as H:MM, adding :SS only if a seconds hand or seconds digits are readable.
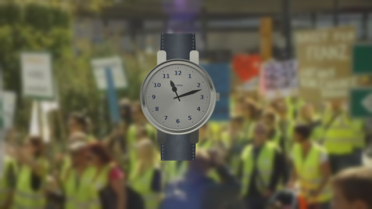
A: 11:12
